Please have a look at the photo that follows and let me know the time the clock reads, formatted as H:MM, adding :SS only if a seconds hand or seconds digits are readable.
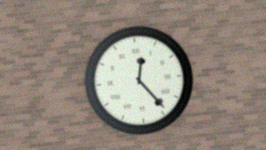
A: 12:24
